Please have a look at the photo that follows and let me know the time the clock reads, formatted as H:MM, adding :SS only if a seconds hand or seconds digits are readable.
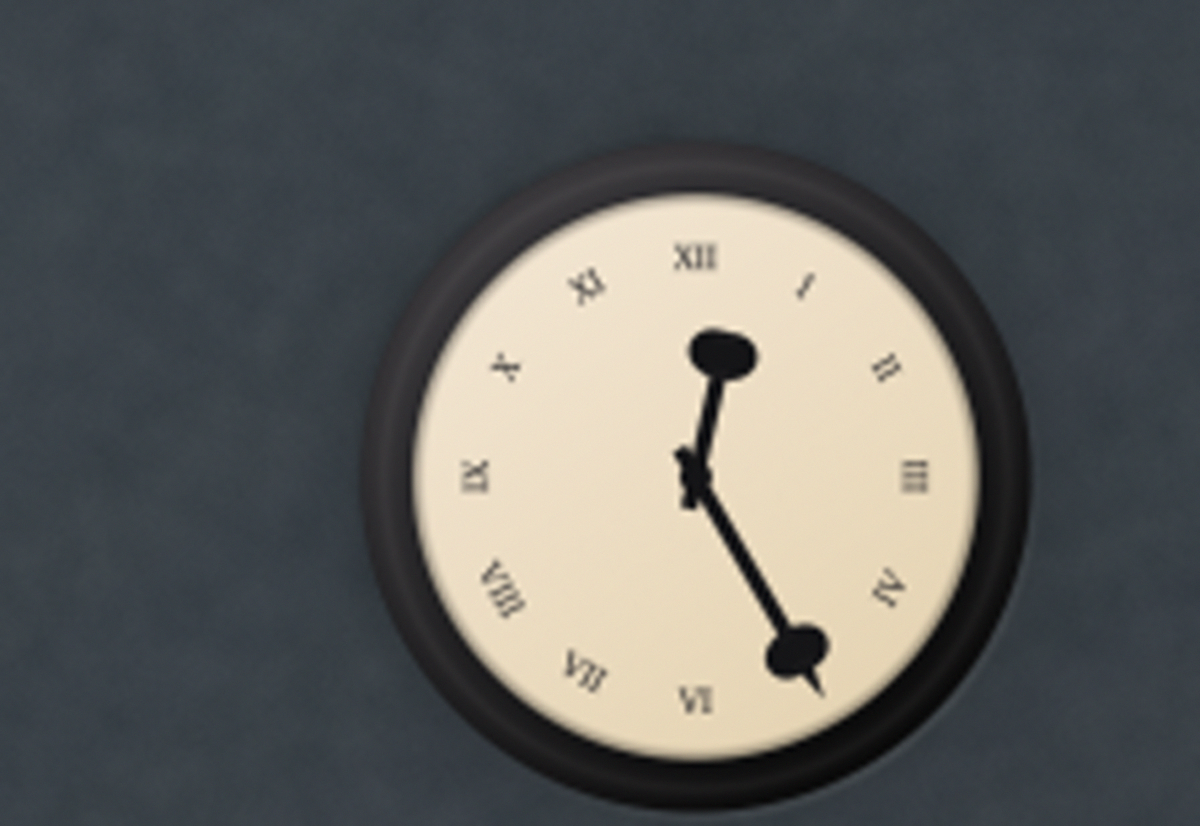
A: 12:25
